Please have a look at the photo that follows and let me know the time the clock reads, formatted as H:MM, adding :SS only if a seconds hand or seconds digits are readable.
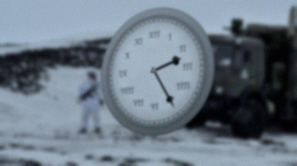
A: 2:25
